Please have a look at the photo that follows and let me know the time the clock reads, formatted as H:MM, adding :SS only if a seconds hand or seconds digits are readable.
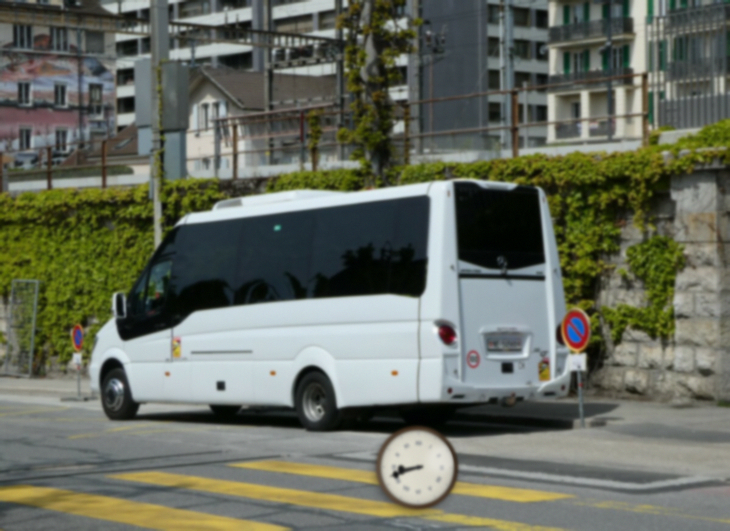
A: 8:42
